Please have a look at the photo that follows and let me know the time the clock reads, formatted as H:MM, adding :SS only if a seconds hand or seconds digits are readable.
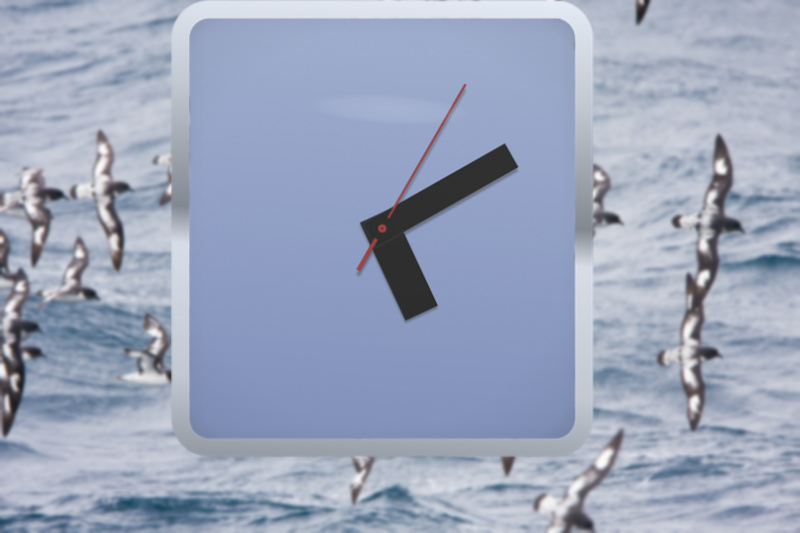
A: 5:10:05
